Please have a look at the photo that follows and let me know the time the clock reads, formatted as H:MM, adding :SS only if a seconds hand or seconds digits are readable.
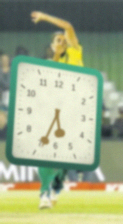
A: 5:34
